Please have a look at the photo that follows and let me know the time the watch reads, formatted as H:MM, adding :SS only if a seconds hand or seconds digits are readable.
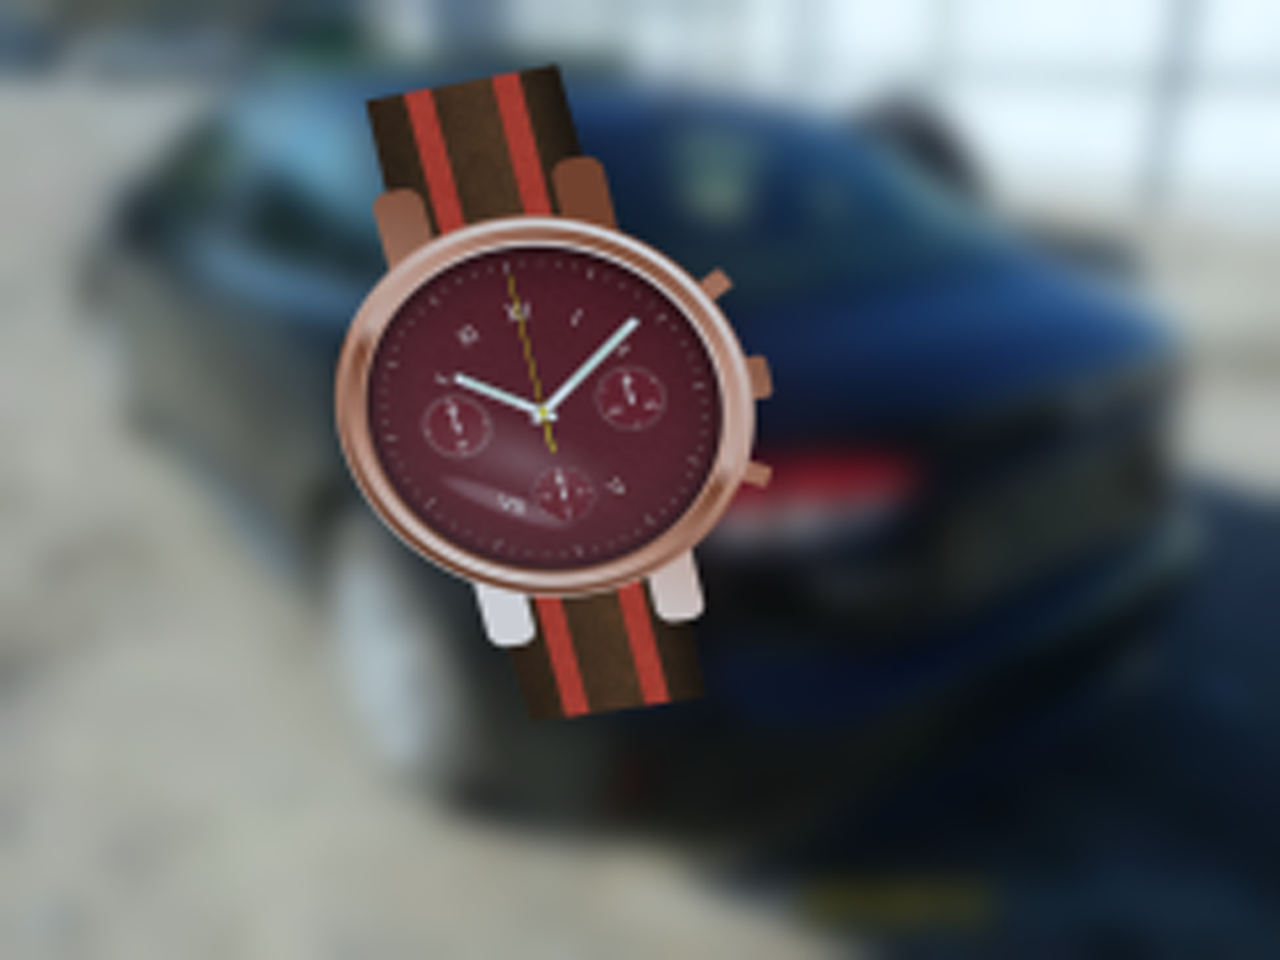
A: 10:09
